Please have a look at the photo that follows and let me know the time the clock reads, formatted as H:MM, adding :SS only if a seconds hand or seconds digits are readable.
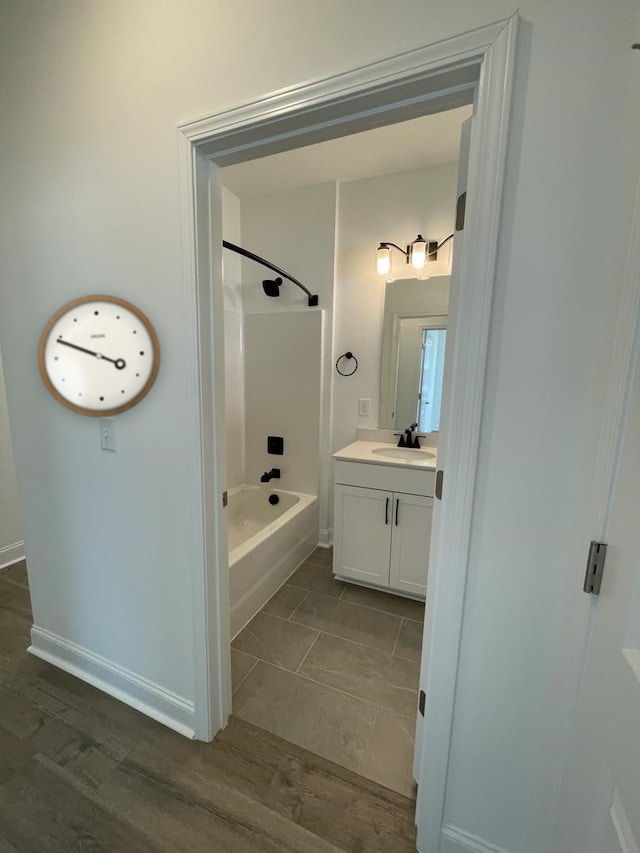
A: 3:49
